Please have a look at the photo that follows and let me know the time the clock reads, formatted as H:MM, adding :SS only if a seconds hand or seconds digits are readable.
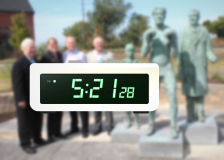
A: 5:21:28
